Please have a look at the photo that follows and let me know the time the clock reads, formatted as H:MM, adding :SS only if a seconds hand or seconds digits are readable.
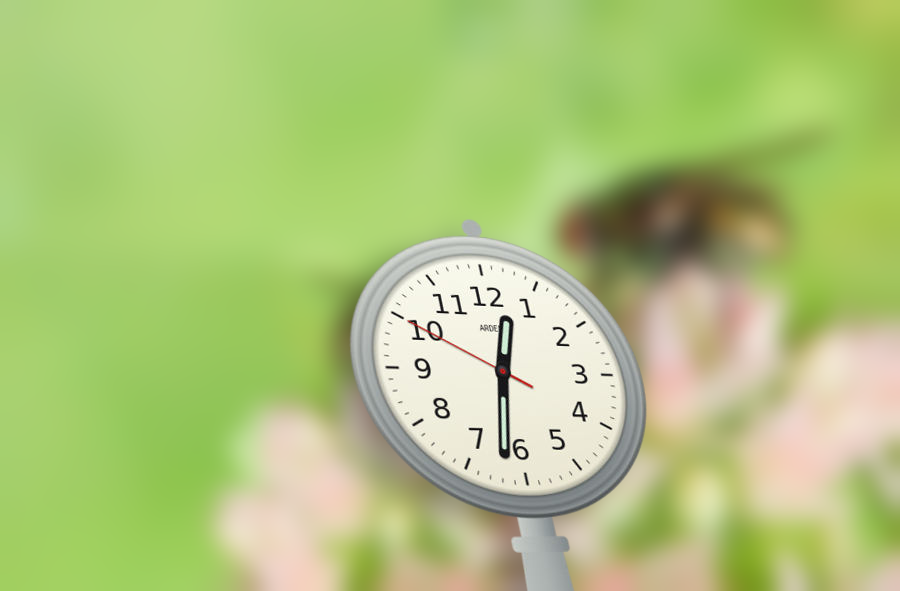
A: 12:31:50
